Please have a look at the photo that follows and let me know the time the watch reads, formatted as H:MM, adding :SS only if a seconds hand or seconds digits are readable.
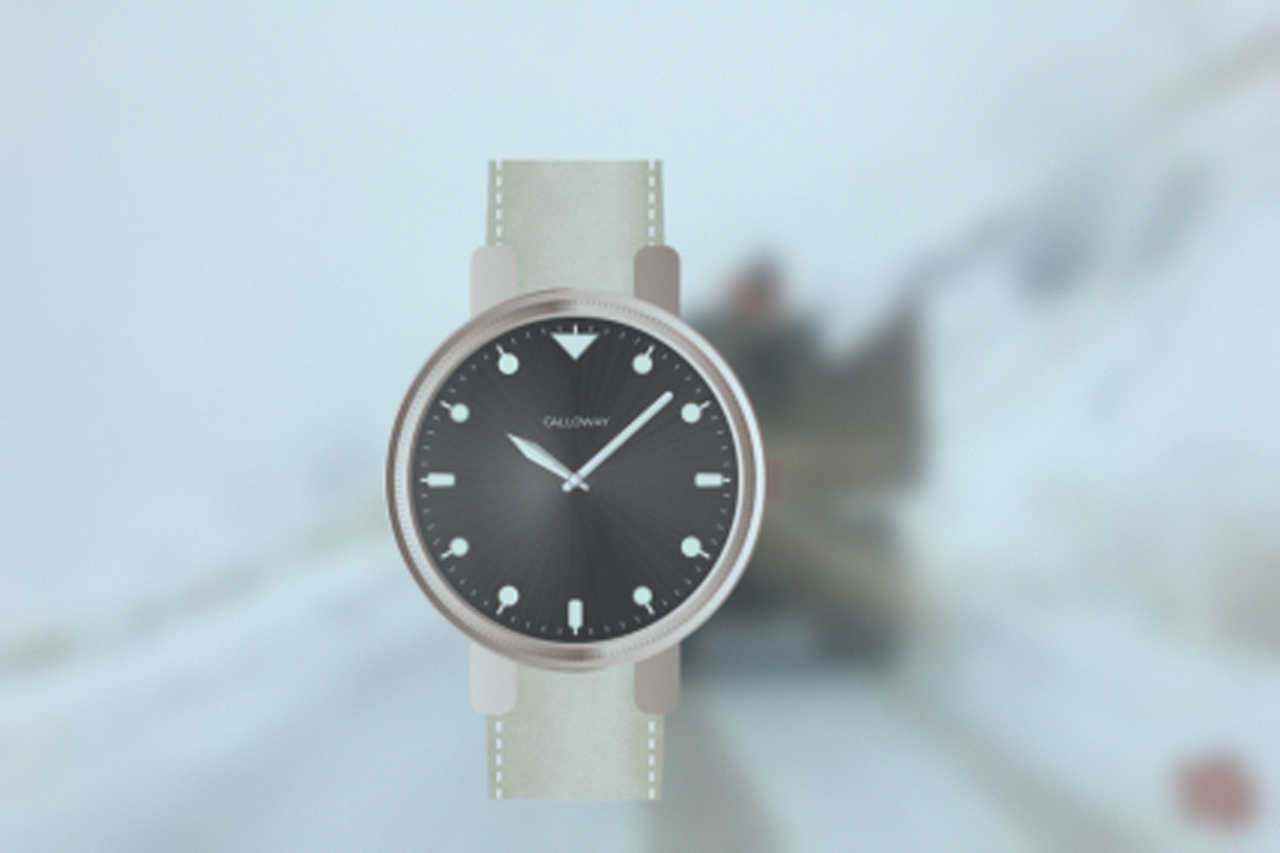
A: 10:08
